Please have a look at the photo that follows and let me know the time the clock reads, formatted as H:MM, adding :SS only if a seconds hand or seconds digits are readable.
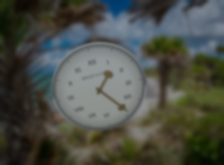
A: 1:24
